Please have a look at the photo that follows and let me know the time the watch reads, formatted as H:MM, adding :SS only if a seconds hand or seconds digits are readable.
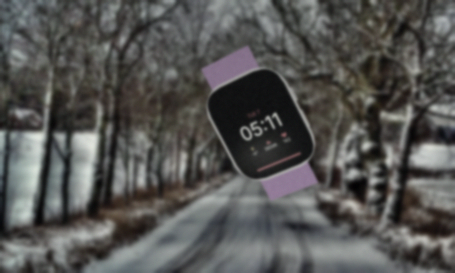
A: 5:11
